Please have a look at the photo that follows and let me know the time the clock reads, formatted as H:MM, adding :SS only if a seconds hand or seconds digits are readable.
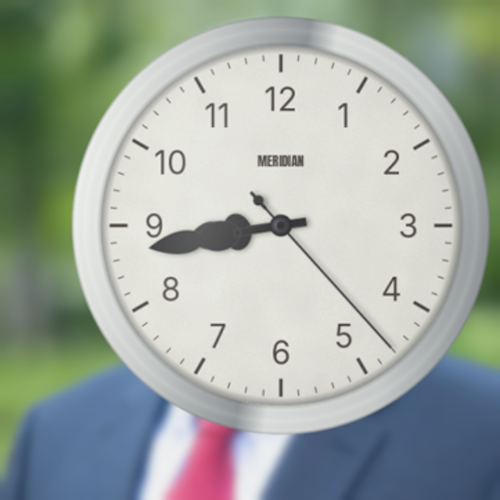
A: 8:43:23
